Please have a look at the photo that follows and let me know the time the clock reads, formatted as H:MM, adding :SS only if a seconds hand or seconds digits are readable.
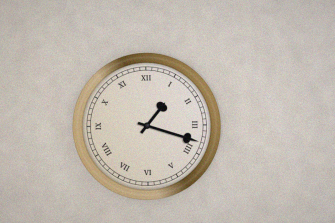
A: 1:18
